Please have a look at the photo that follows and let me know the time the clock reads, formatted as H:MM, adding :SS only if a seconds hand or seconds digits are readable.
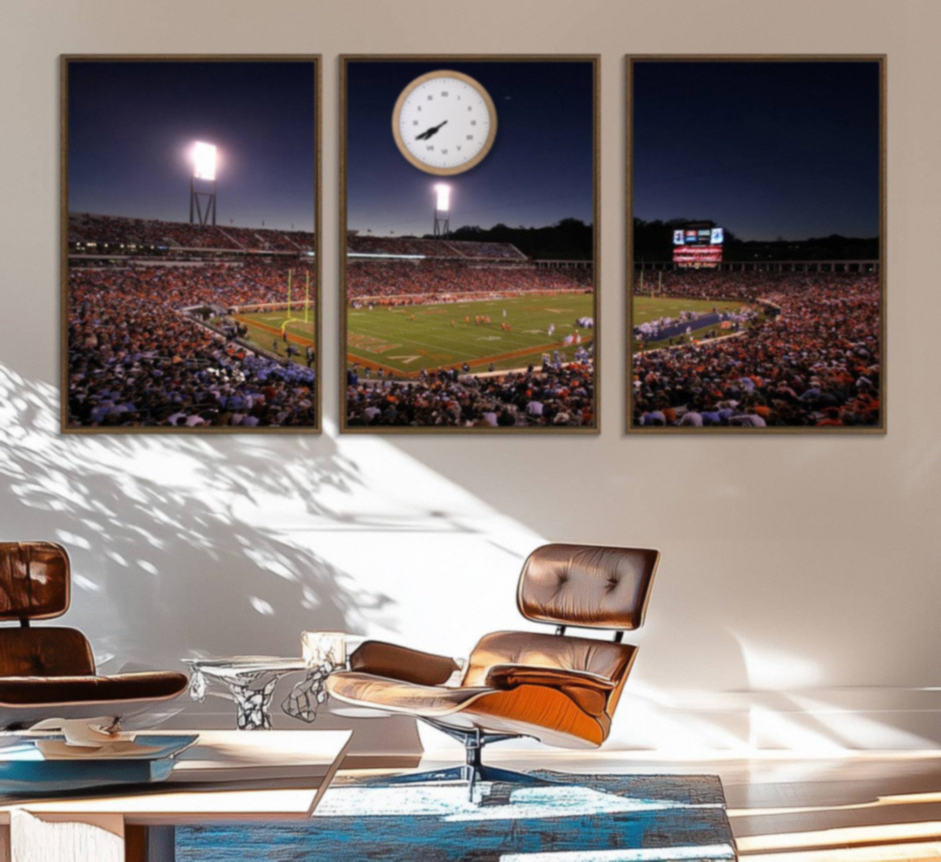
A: 7:40
